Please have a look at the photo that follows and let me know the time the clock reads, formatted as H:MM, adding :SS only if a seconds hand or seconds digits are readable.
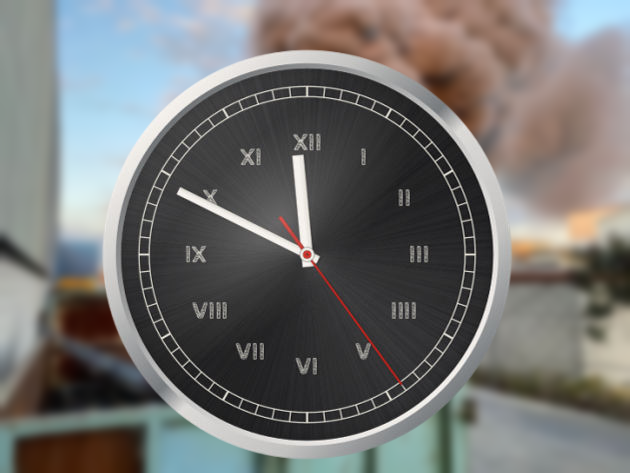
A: 11:49:24
